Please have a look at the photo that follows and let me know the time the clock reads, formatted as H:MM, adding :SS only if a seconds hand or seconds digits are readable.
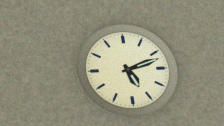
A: 5:12
